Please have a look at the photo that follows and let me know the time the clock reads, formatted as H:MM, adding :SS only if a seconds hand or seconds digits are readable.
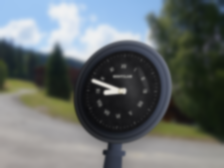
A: 8:48
